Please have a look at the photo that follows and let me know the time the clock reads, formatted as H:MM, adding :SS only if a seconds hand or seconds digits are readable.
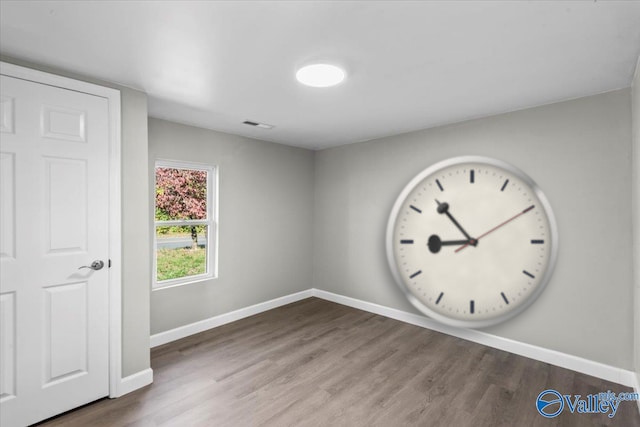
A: 8:53:10
